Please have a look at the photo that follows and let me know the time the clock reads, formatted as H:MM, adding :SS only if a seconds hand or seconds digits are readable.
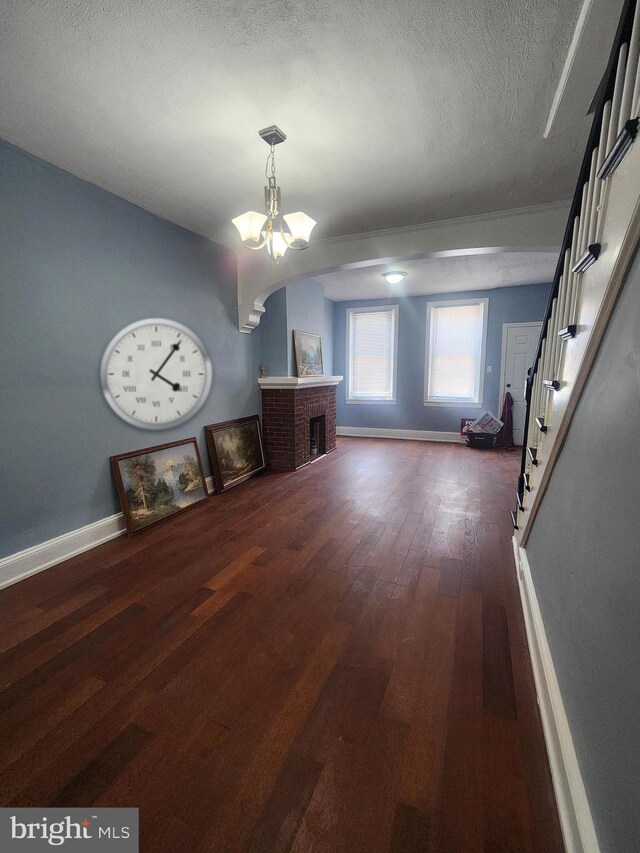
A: 4:06
